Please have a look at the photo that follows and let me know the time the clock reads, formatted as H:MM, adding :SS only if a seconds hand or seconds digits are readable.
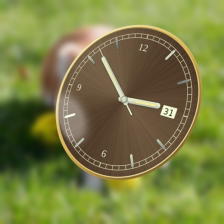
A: 2:51:52
